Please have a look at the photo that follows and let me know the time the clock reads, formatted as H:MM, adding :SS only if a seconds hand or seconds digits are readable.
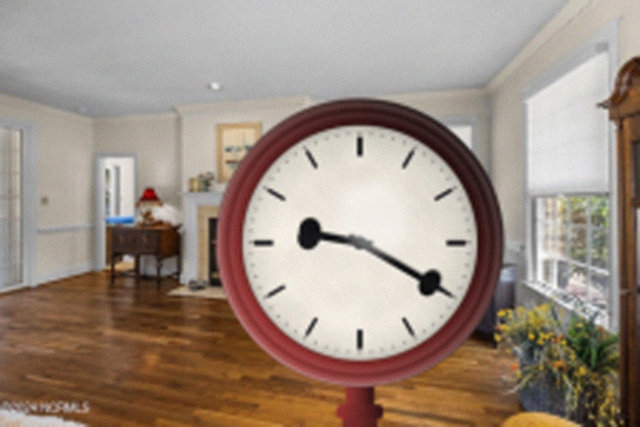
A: 9:20
